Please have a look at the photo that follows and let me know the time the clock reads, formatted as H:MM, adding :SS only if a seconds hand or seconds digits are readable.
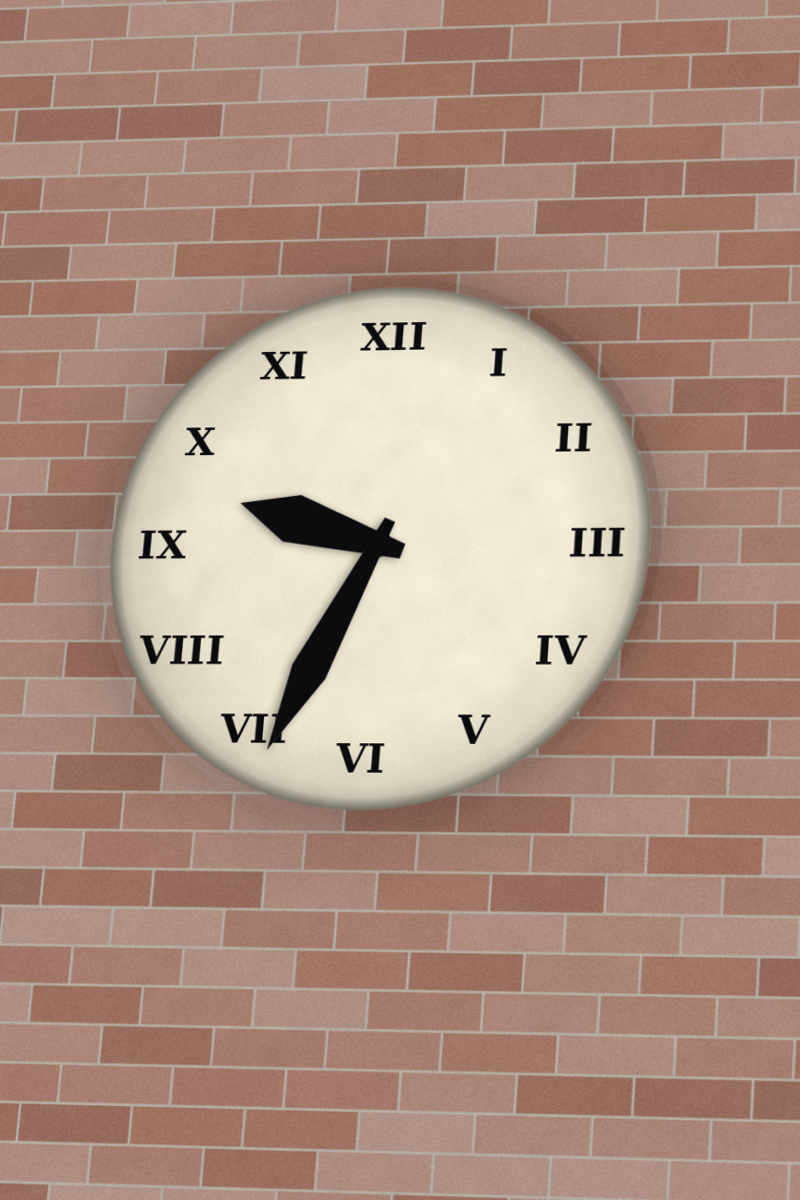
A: 9:34
